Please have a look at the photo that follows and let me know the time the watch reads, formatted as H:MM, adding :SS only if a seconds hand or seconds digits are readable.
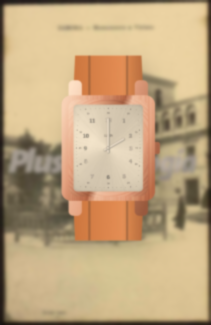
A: 2:00
